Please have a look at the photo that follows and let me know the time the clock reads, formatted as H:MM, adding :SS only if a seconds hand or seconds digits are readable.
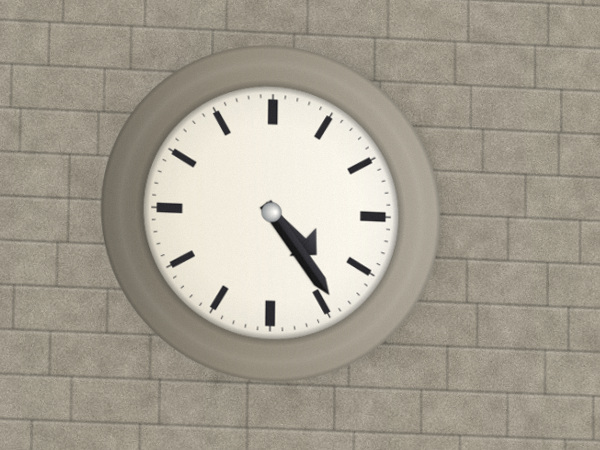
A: 4:24
